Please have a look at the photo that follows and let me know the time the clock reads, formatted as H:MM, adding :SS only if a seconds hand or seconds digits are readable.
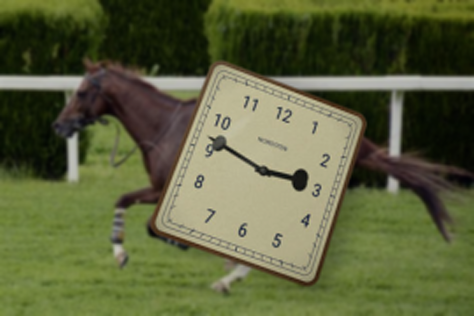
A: 2:47
